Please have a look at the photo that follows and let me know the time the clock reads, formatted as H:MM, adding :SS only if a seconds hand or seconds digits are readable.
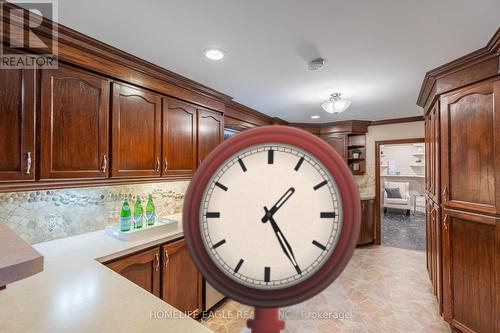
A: 1:25
